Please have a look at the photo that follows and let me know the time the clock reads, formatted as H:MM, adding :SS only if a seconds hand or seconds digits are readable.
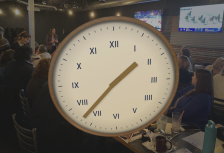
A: 1:37
